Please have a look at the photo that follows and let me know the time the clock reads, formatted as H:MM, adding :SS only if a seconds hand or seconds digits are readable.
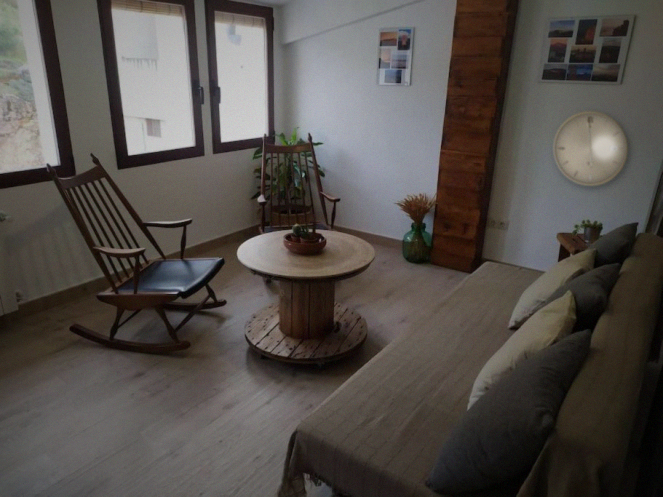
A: 5:59
